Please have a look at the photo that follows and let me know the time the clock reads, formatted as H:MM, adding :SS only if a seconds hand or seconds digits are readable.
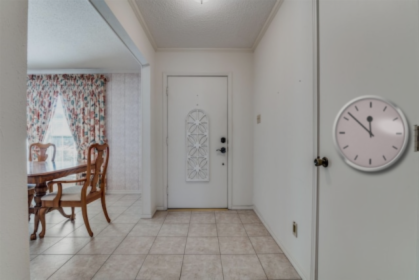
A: 11:52
